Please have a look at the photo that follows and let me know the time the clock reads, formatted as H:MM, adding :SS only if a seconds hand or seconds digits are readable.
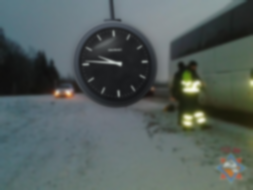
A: 9:46
